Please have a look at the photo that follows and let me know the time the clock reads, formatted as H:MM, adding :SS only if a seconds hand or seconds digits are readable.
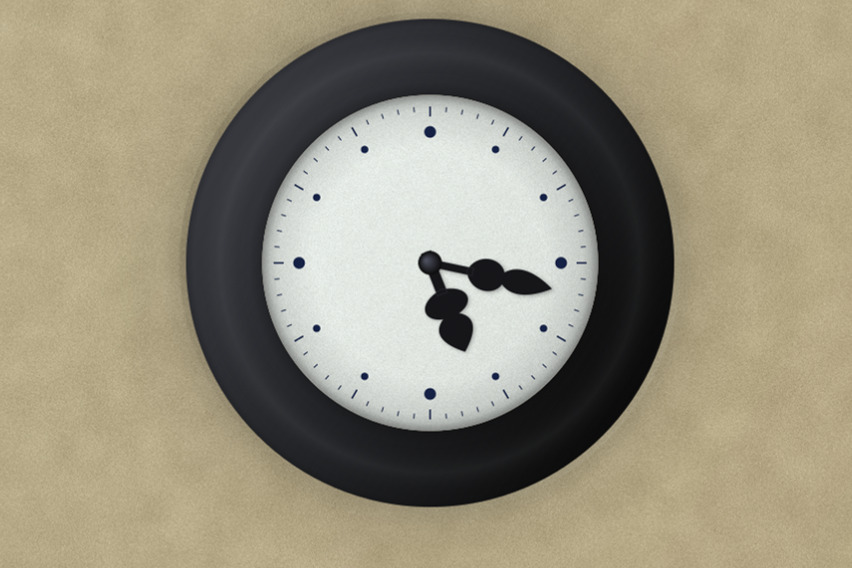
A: 5:17
